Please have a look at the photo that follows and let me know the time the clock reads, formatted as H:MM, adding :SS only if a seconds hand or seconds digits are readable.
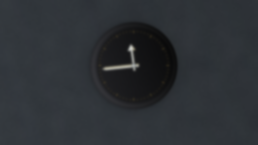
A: 11:44
